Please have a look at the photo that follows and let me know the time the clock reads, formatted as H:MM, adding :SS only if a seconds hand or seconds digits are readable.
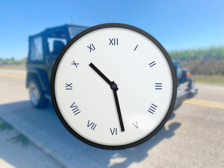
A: 10:28
